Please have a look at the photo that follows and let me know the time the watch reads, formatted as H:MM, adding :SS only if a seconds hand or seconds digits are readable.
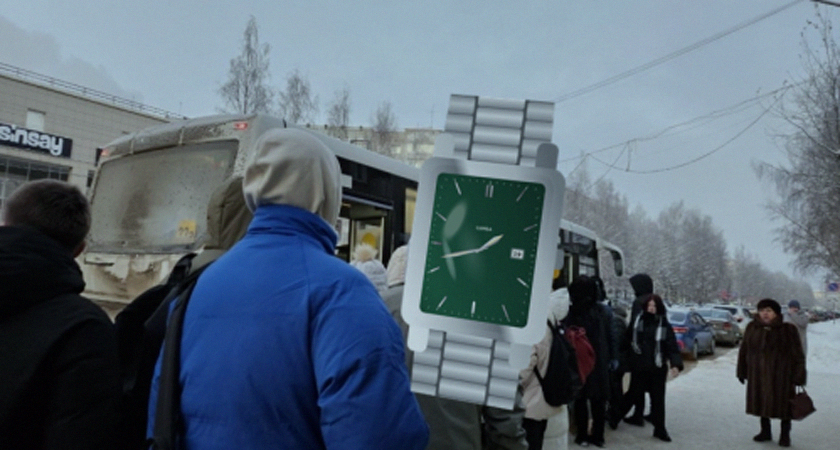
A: 1:42
